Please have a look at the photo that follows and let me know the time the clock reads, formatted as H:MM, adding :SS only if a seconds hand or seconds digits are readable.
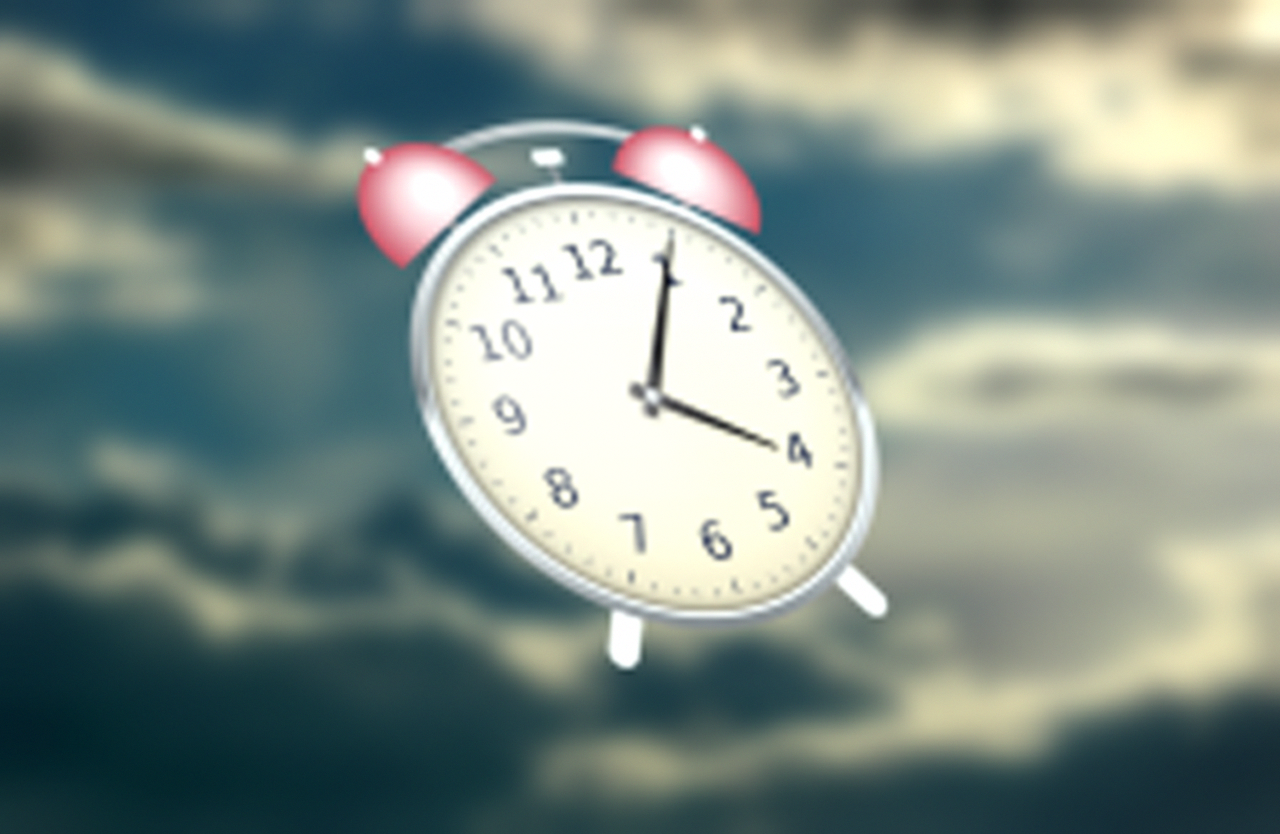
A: 4:05
